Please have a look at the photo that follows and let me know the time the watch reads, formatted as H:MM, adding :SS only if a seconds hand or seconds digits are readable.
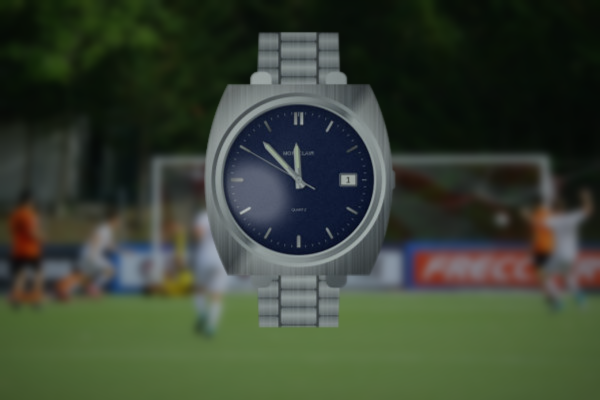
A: 11:52:50
